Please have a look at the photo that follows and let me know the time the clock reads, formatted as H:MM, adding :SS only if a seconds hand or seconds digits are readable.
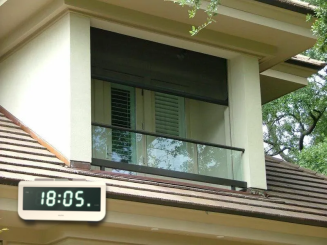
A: 18:05
